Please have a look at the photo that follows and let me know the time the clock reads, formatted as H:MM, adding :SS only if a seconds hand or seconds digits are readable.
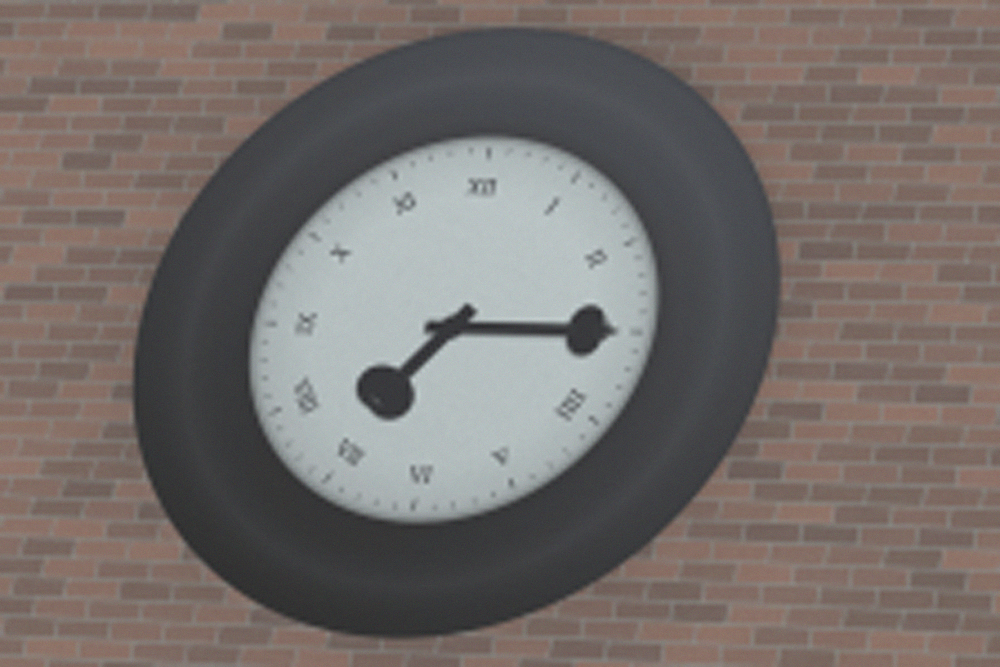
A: 7:15
